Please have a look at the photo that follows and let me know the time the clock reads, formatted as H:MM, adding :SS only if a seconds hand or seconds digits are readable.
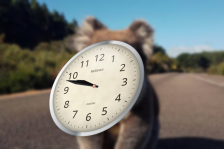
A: 9:48
